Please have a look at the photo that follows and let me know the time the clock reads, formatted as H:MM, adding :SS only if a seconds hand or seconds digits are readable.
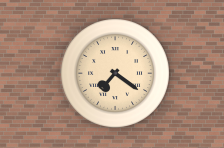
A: 7:21
